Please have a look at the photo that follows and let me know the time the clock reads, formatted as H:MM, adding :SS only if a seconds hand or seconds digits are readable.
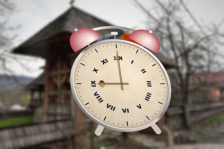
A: 9:00
